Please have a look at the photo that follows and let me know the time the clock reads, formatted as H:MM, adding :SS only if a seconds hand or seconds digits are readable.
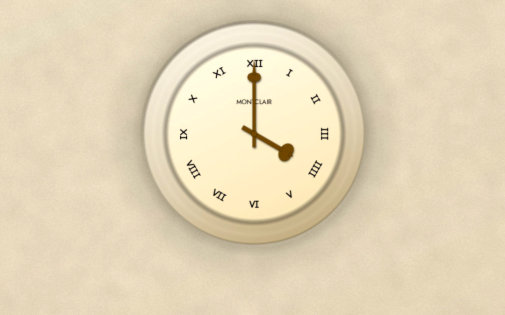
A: 4:00
